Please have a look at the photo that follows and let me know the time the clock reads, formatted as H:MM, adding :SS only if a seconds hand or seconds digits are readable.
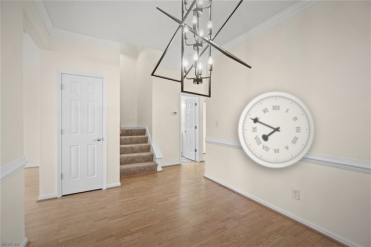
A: 7:49
